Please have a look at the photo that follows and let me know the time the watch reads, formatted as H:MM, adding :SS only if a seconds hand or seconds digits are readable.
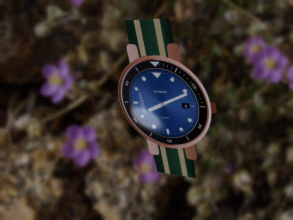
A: 8:11
